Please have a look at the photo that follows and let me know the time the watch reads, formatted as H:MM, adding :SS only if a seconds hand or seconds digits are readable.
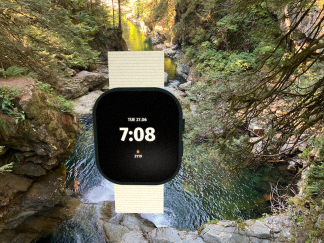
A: 7:08
